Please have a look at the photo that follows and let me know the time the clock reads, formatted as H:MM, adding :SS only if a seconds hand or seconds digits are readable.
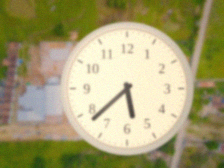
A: 5:38
